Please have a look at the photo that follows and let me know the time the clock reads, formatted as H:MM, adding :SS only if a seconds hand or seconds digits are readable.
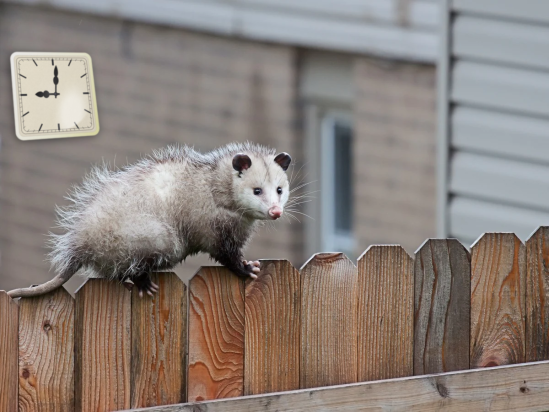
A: 9:01
